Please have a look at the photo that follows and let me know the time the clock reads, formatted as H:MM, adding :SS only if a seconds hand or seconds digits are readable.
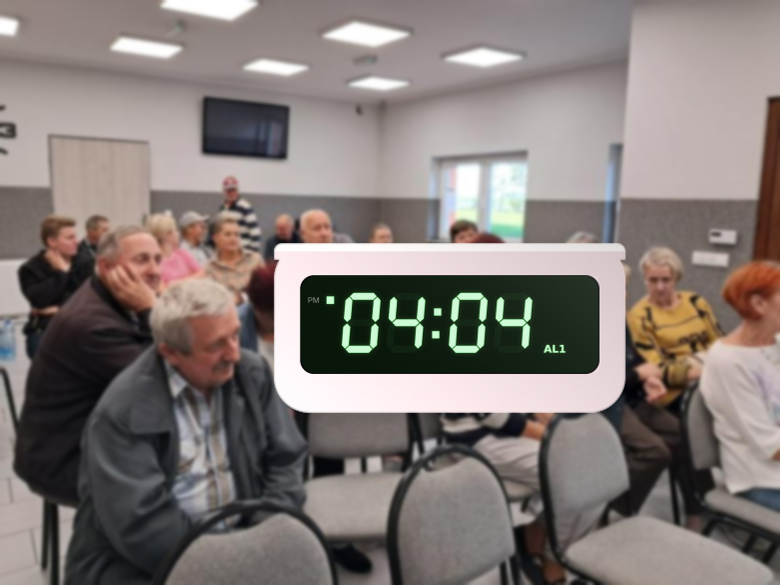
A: 4:04
